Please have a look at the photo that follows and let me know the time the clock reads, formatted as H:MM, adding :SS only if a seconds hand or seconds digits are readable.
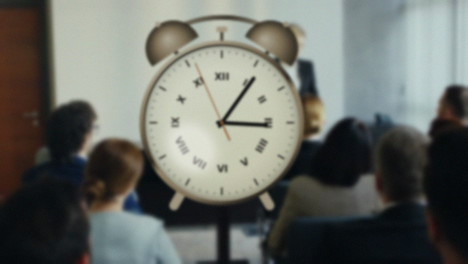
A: 3:05:56
